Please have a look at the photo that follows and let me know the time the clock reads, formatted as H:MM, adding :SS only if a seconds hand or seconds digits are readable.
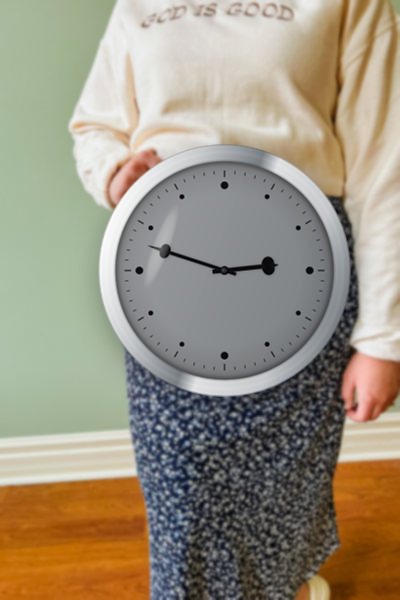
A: 2:48
